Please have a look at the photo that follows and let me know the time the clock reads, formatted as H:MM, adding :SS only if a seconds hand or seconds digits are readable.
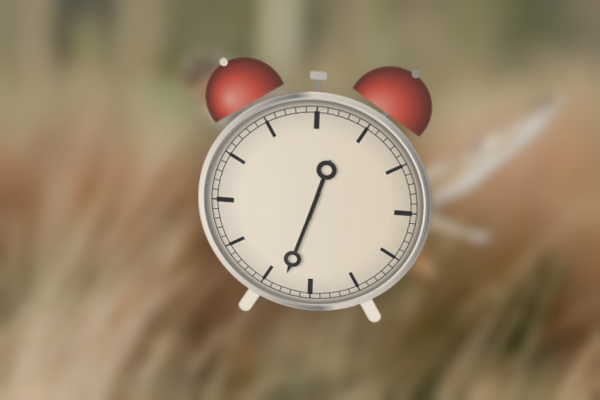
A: 12:33
